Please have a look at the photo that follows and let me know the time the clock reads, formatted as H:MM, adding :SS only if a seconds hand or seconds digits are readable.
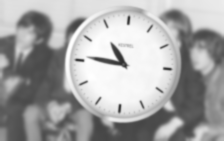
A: 10:46
